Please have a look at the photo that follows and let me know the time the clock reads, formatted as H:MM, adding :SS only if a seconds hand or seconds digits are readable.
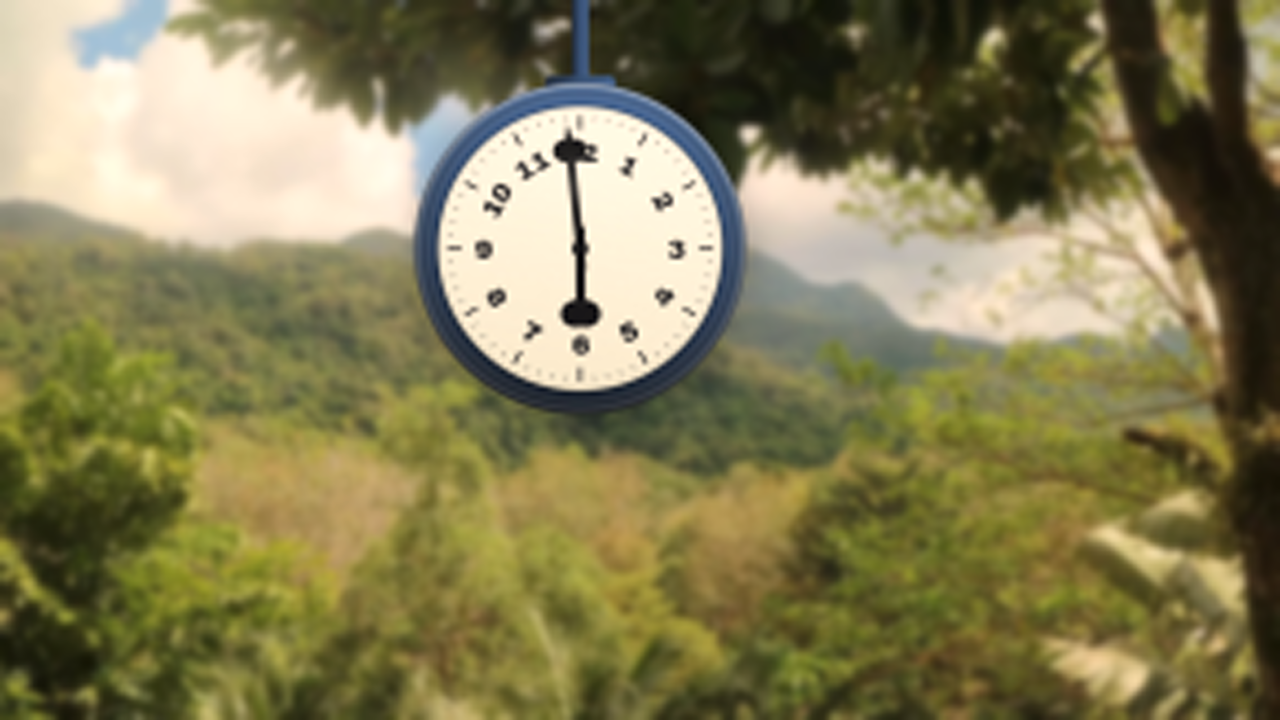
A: 5:59
